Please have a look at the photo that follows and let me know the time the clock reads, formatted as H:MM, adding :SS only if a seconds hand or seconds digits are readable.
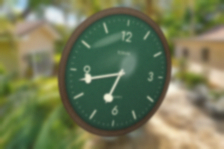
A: 6:43
